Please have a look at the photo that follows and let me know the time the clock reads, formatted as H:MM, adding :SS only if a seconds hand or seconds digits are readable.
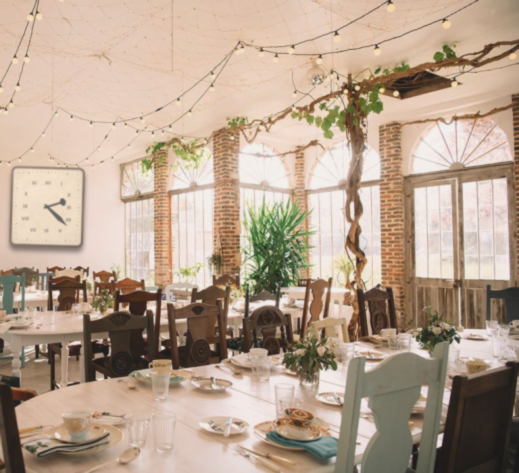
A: 2:22
